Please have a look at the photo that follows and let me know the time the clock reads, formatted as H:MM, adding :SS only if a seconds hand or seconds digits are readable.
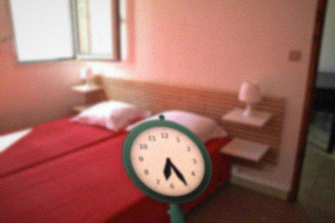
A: 6:25
